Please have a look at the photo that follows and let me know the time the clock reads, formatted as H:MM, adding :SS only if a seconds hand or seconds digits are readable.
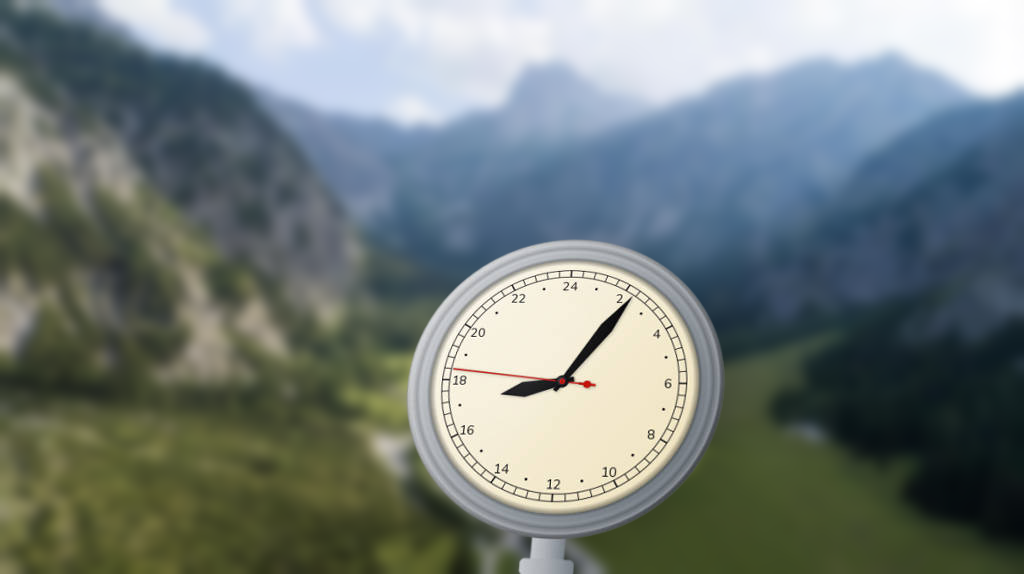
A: 17:05:46
